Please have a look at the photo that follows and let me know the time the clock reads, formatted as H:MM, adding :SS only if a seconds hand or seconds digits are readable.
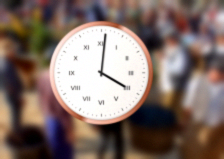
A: 4:01
